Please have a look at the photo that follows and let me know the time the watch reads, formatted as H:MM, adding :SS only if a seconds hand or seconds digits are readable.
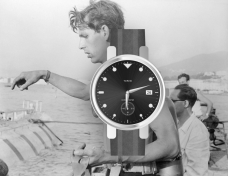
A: 6:12
